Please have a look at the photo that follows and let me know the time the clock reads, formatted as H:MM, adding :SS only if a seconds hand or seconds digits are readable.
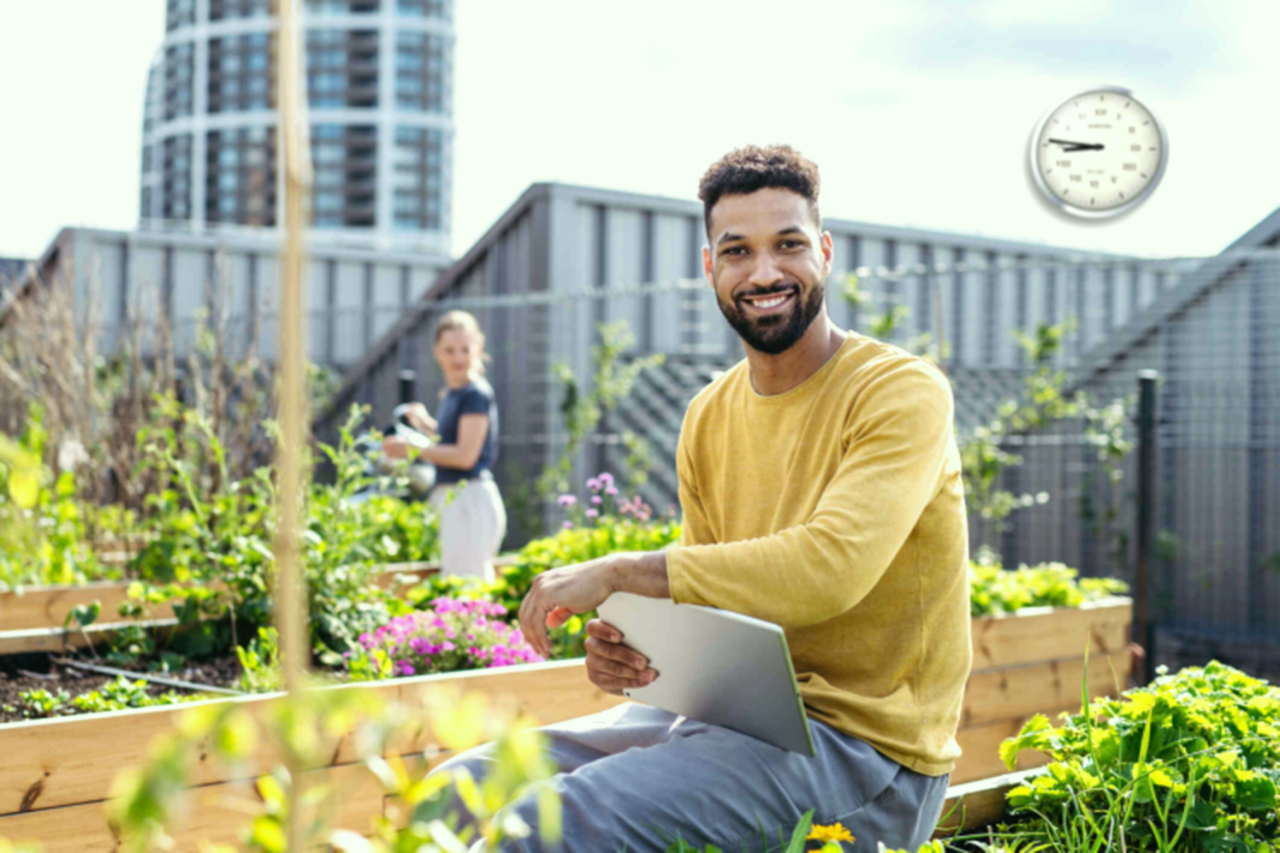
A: 8:46
